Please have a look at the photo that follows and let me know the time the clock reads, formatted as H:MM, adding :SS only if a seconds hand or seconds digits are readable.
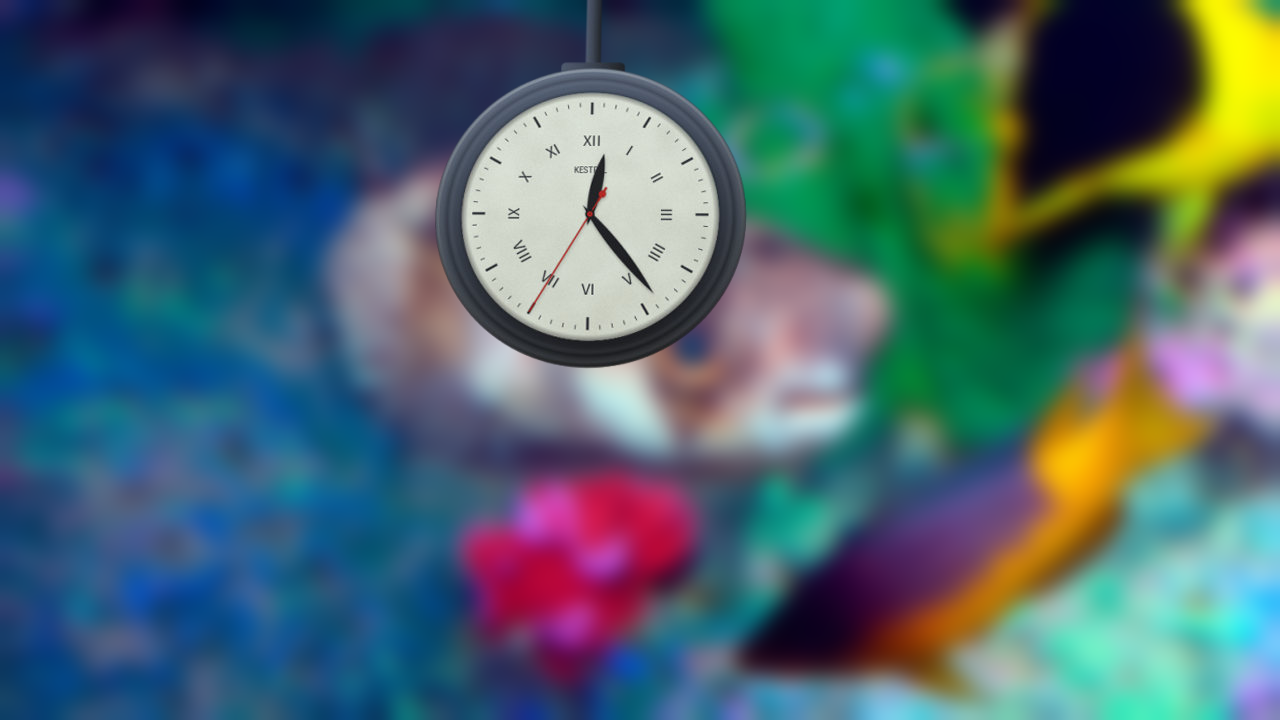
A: 12:23:35
